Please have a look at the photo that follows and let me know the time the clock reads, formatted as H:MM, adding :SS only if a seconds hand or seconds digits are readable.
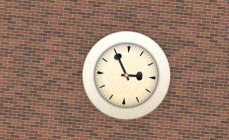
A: 2:55
